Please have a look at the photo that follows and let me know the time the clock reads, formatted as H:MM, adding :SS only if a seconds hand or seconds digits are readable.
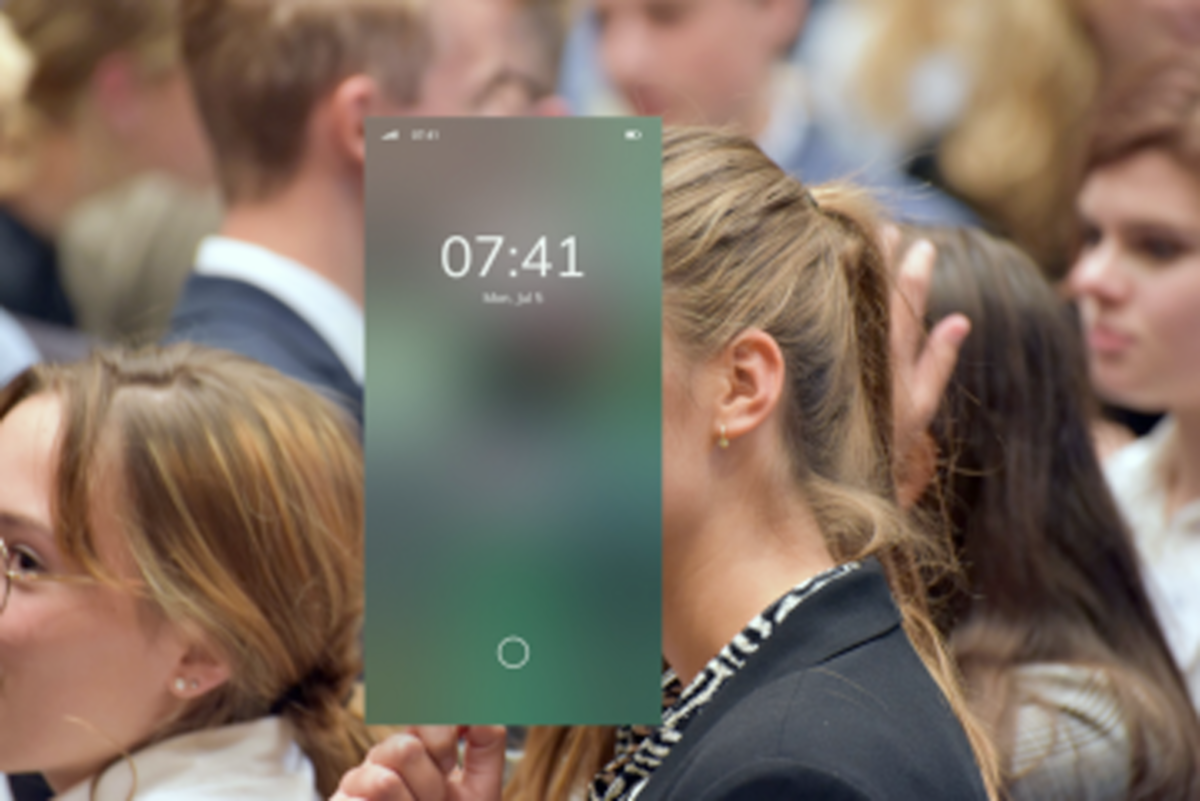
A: 7:41
